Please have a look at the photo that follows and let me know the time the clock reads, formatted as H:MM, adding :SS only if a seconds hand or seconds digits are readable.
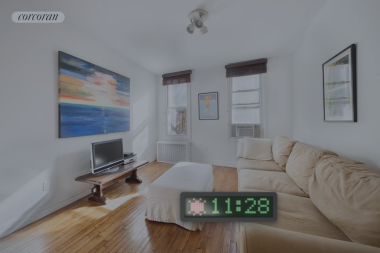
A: 11:28
